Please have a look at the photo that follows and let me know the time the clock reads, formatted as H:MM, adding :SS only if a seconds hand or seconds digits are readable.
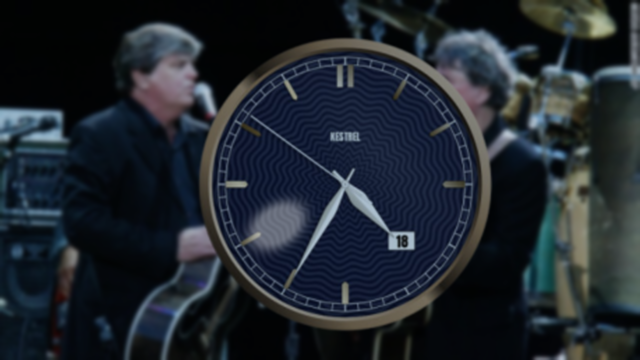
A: 4:34:51
